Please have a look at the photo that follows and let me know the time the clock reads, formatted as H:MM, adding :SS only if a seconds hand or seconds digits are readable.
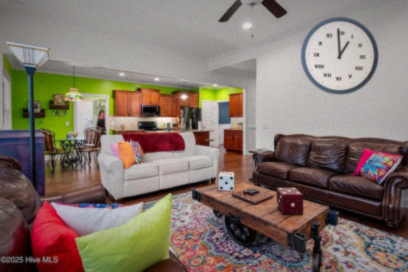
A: 12:59
